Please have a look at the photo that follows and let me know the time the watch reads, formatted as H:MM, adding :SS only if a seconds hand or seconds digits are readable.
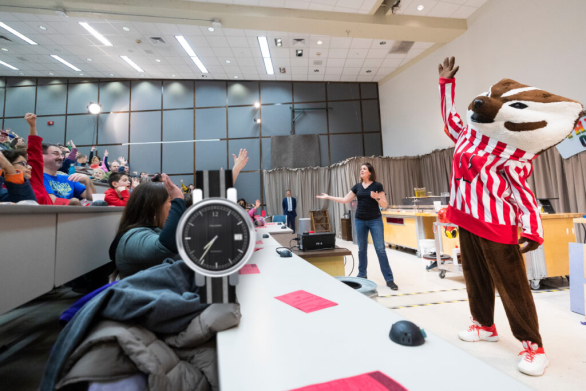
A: 7:36
